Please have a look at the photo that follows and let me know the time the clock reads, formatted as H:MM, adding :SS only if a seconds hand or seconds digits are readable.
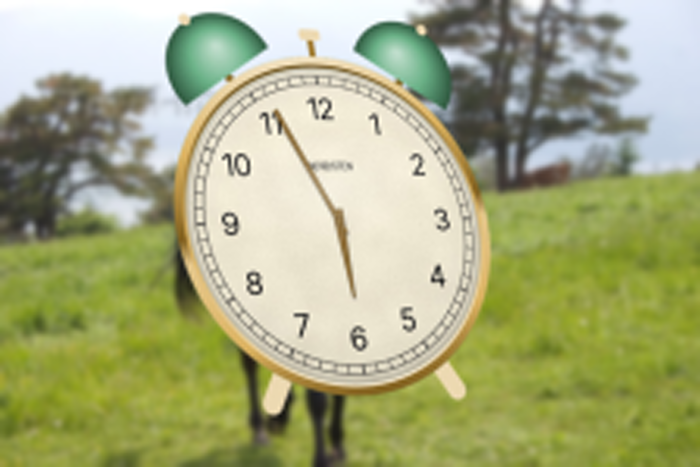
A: 5:56
